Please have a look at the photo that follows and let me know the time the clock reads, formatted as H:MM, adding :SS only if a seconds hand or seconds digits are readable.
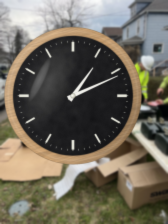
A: 1:11
